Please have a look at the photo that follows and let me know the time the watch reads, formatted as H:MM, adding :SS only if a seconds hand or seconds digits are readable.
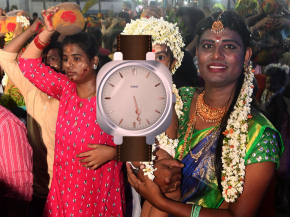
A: 5:28
